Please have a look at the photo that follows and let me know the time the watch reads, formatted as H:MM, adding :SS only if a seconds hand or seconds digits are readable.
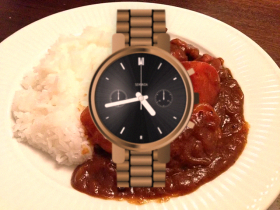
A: 4:43
